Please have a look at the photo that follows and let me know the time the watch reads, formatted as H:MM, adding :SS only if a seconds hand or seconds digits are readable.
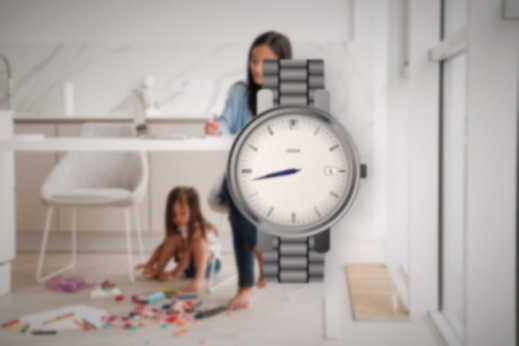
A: 8:43
